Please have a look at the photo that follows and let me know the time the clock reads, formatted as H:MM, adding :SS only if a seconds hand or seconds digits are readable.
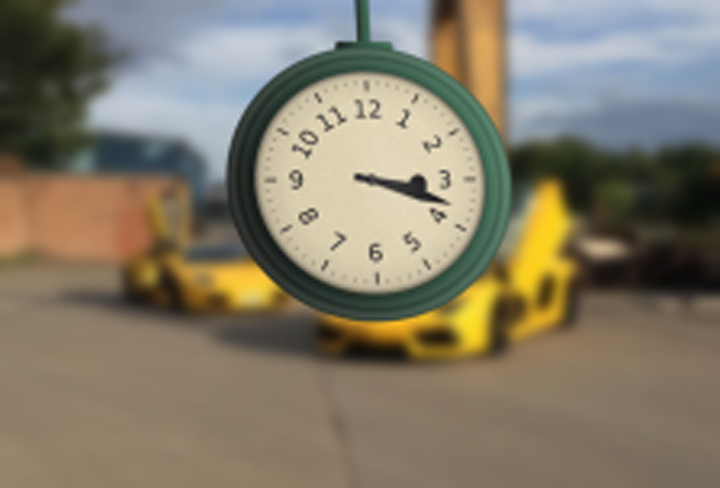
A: 3:18
